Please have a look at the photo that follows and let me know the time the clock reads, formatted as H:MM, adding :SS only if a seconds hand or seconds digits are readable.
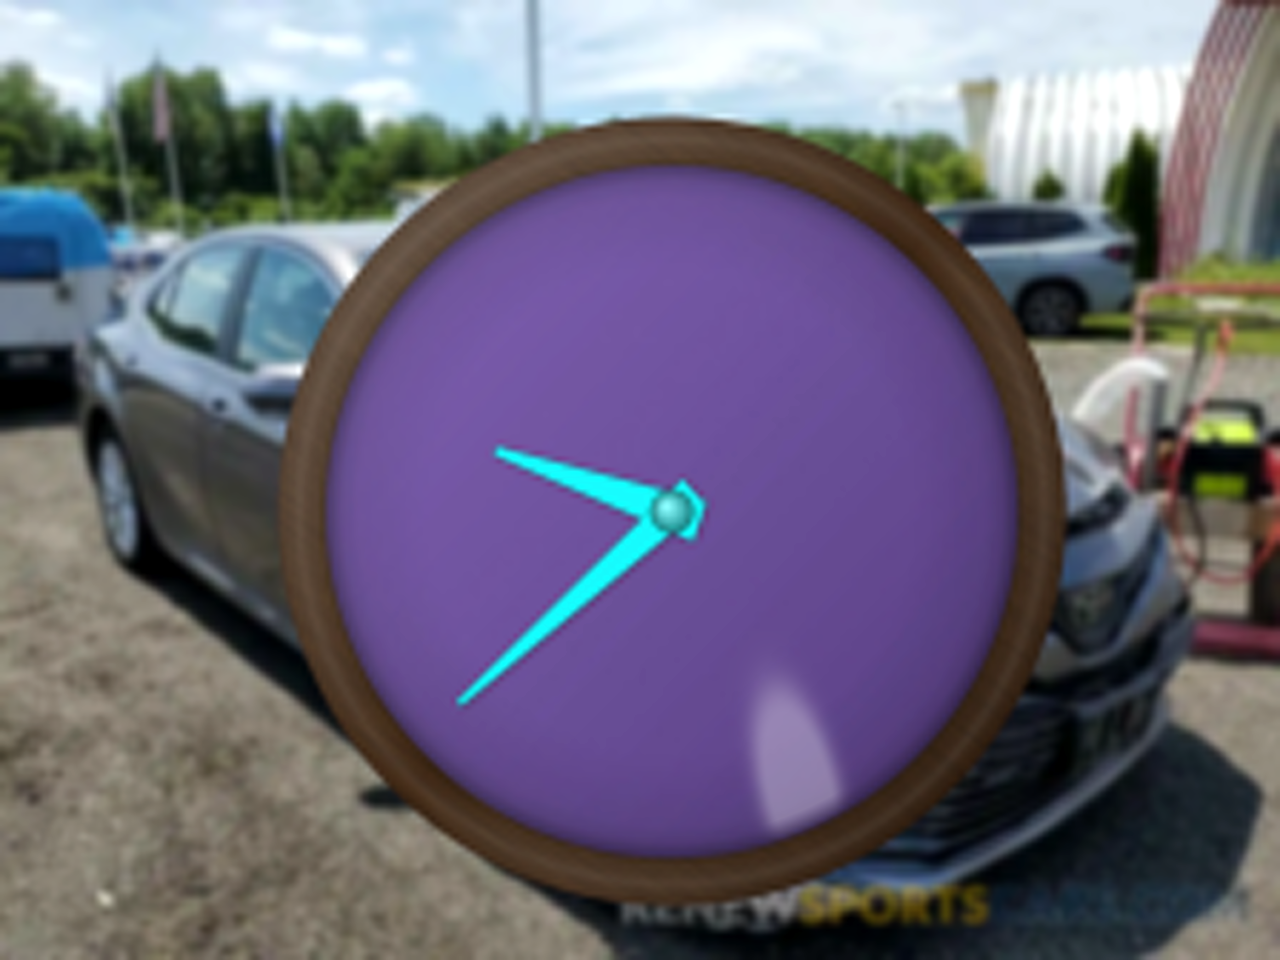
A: 9:38
